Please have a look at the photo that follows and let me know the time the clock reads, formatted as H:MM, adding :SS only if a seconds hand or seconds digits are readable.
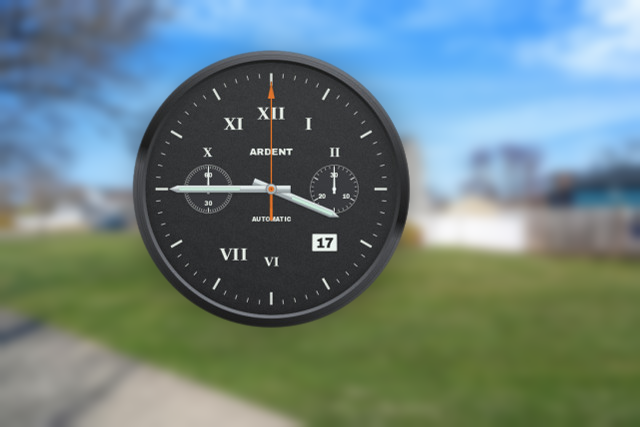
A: 3:45
